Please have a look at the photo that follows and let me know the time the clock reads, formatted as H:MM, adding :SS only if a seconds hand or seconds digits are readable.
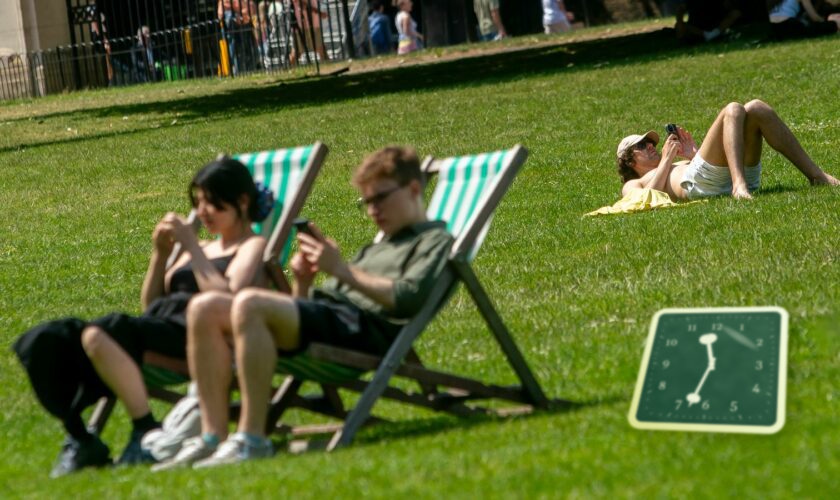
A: 11:33
